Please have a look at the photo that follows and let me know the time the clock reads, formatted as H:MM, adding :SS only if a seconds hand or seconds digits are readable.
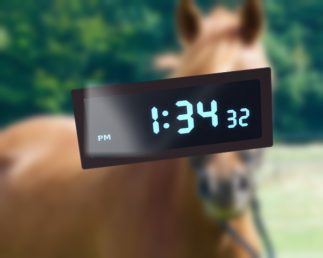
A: 1:34:32
